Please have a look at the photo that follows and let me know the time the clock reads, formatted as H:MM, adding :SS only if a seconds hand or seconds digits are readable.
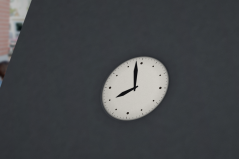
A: 7:58
